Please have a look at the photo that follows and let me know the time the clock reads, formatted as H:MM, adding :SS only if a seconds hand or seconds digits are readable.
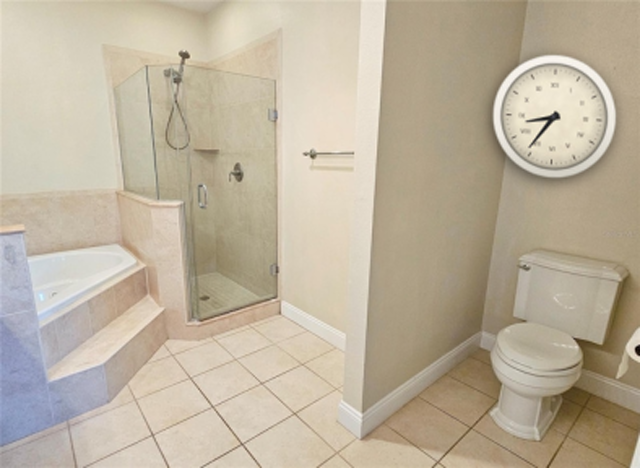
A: 8:36
